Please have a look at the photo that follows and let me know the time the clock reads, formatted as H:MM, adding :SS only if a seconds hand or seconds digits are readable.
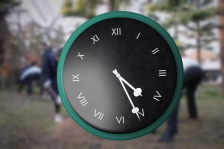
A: 4:26
